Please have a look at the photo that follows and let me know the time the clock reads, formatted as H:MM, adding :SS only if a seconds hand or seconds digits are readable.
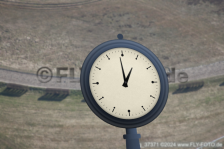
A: 12:59
